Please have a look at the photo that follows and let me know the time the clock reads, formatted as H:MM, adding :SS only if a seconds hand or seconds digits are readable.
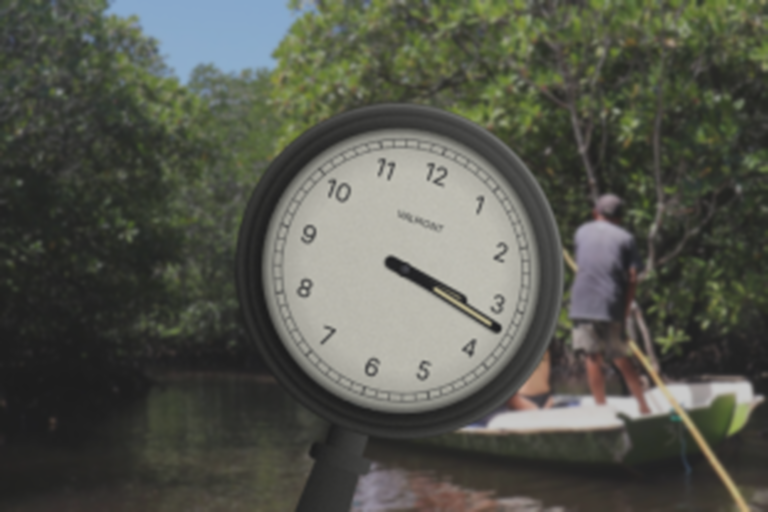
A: 3:17
